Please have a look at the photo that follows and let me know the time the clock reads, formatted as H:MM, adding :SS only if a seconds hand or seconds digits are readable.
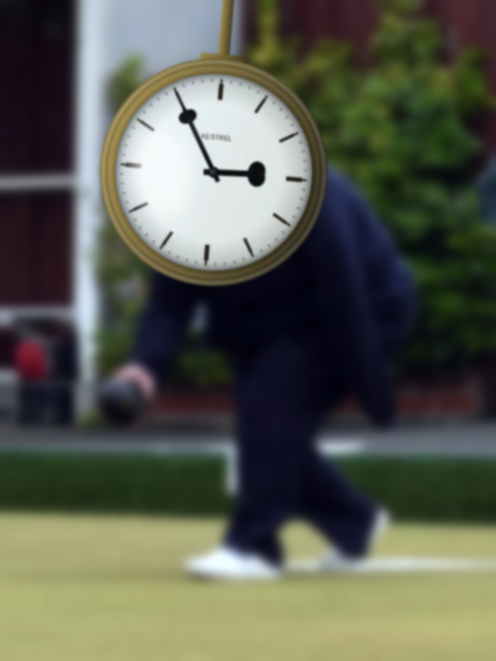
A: 2:55
